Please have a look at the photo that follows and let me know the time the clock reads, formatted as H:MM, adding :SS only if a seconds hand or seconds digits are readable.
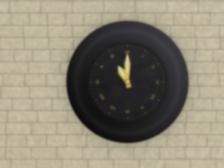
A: 11:00
